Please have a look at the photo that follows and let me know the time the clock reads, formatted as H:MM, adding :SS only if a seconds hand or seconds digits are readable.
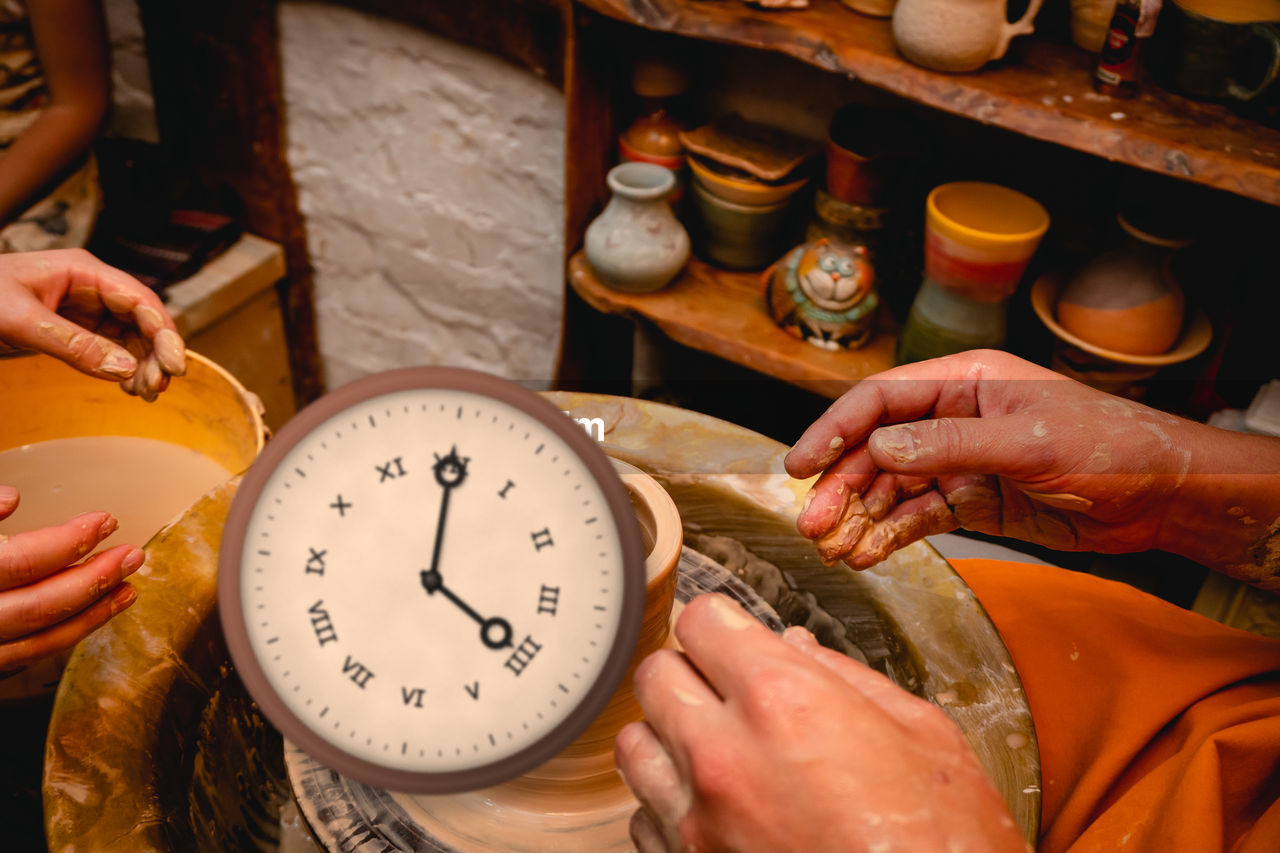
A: 4:00
